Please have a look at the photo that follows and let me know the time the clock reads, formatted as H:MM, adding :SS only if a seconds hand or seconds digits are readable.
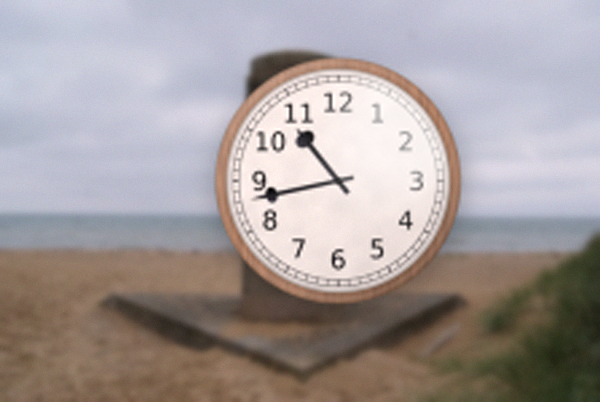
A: 10:43
